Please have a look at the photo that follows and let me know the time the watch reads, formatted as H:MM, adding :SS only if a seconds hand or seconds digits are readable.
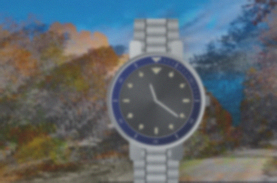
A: 11:21
